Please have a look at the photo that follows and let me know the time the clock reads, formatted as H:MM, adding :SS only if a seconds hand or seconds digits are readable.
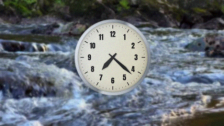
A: 7:22
